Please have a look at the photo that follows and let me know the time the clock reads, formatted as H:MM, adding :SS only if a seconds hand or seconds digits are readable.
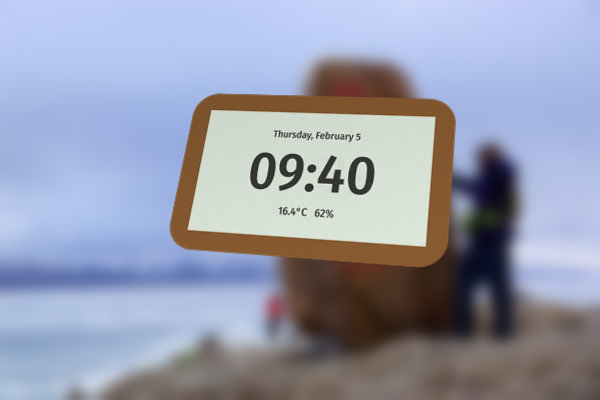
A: 9:40
